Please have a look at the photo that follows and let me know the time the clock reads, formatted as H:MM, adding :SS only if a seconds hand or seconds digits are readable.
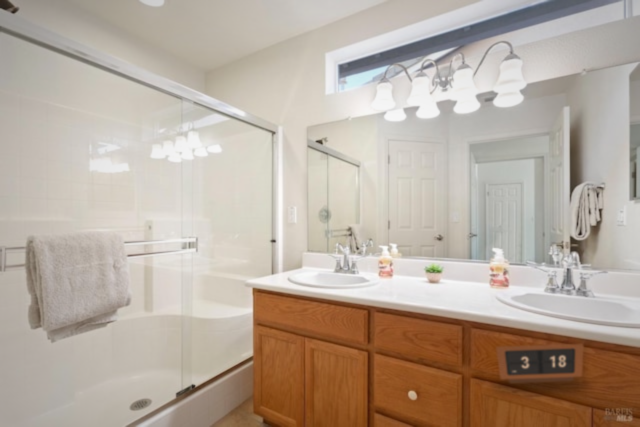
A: 3:18
